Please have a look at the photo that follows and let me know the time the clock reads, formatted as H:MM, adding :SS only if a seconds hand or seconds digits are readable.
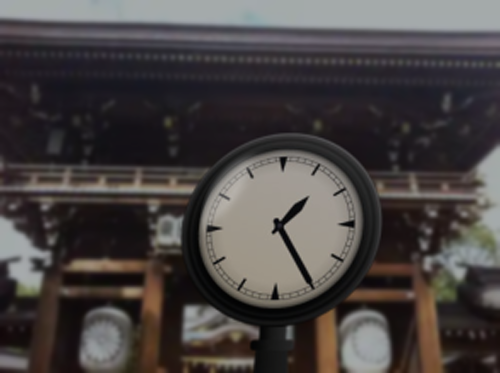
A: 1:25
